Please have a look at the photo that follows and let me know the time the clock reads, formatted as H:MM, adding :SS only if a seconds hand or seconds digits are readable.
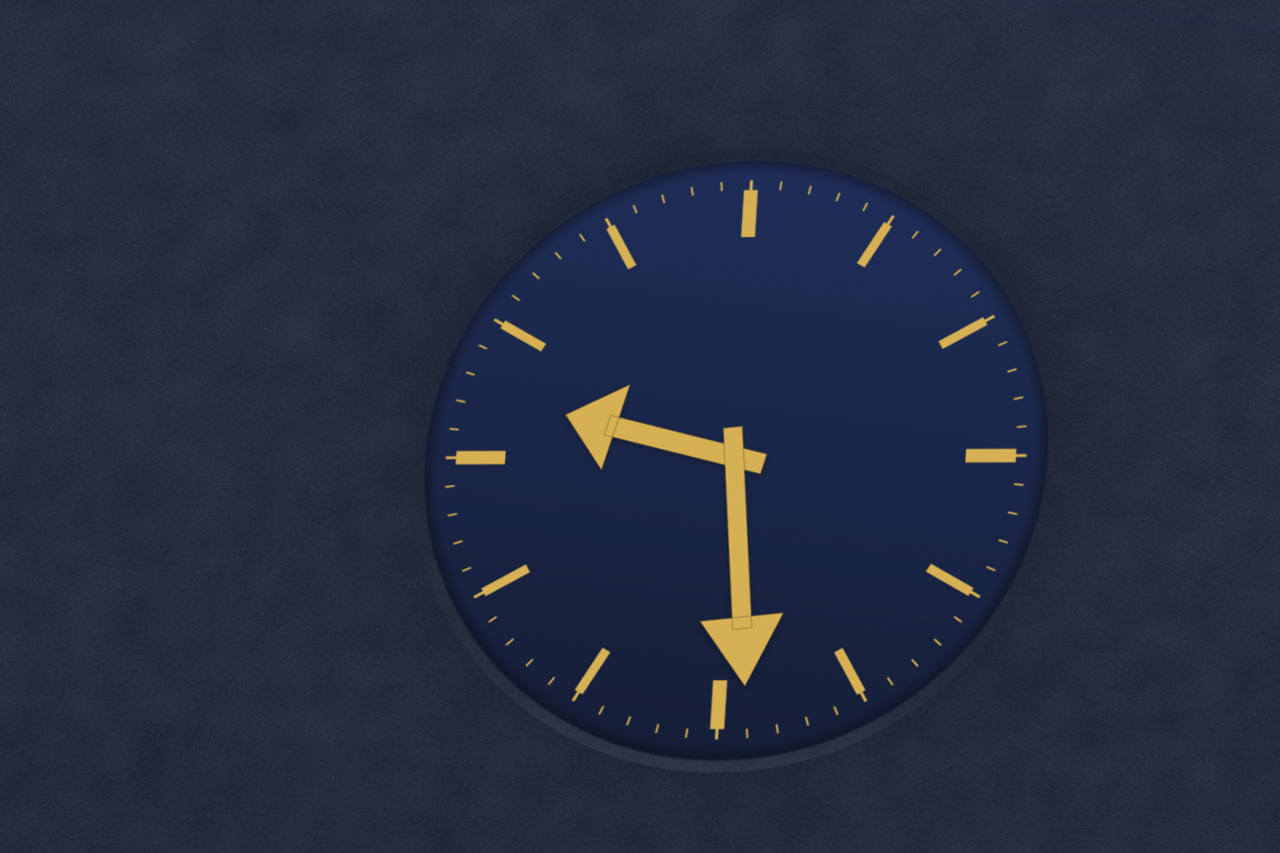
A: 9:29
